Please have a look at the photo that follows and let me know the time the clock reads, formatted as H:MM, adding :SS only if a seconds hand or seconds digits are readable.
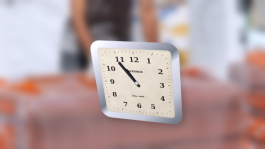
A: 10:54
